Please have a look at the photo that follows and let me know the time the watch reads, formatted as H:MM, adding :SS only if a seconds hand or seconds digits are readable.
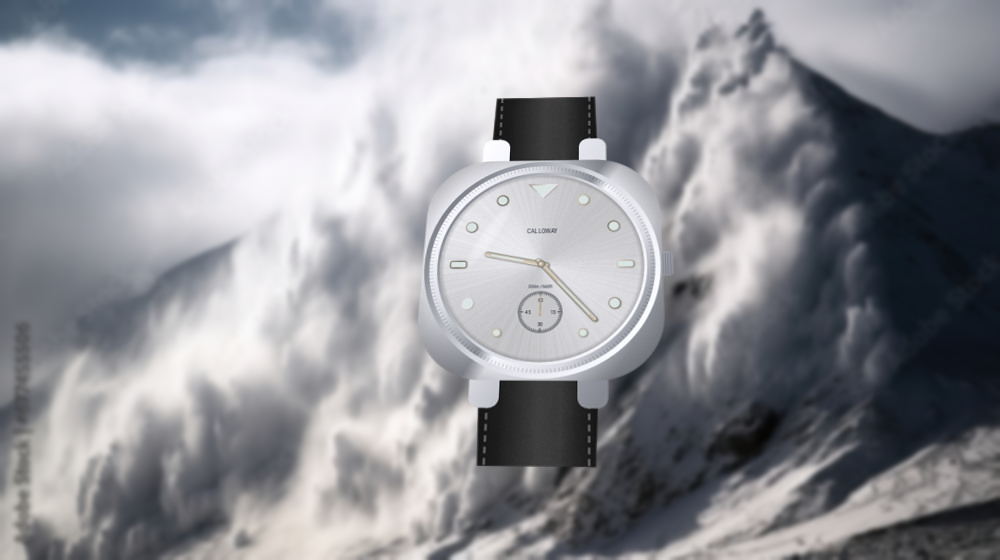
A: 9:23
